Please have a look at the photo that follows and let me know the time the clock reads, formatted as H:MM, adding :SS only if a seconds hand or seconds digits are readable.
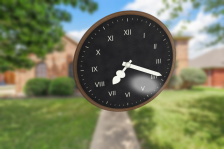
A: 7:19
